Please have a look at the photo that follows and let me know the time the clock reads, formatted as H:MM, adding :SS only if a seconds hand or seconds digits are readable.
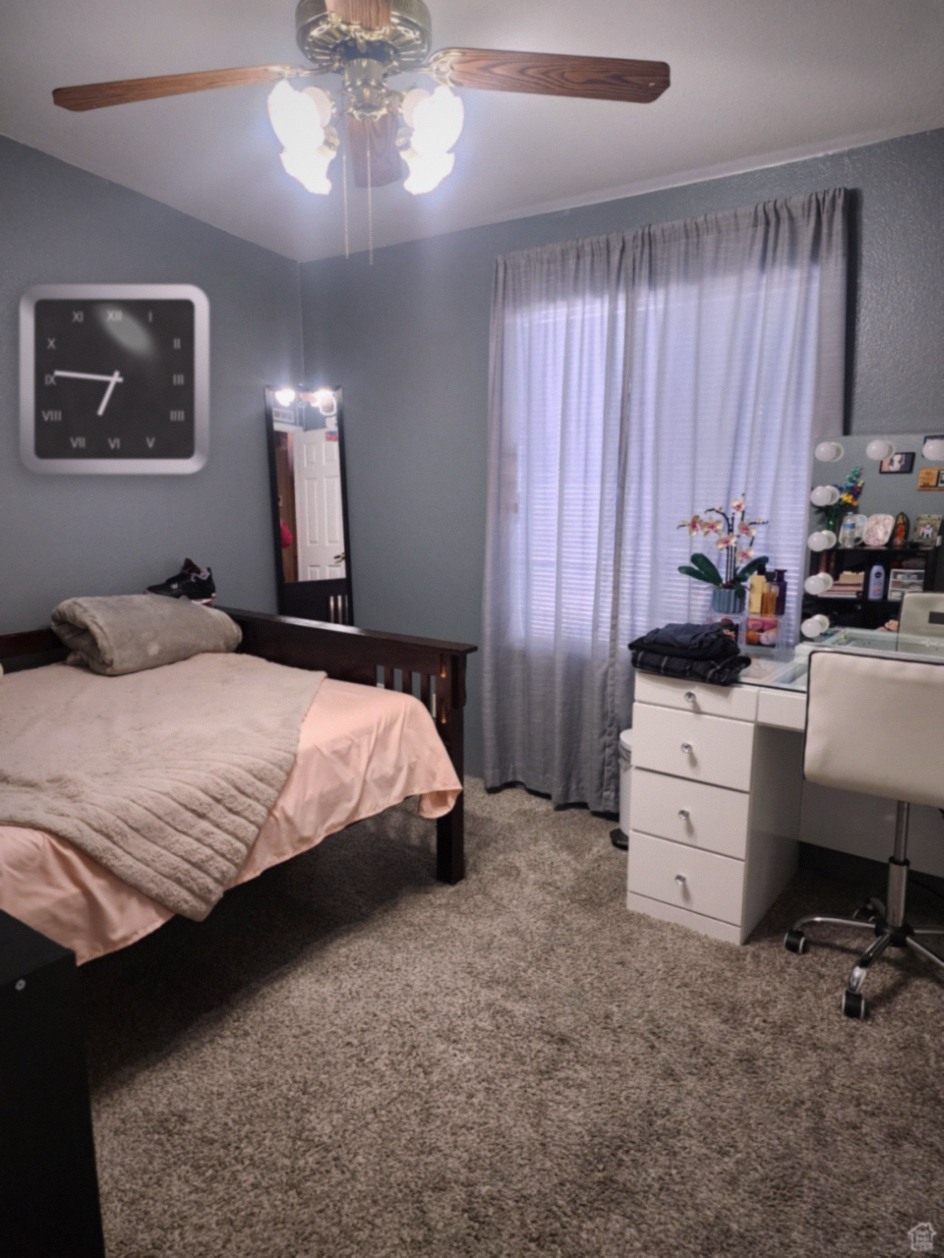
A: 6:46
